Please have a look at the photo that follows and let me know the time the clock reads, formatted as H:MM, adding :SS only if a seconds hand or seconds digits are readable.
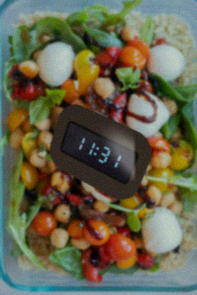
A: 11:31
